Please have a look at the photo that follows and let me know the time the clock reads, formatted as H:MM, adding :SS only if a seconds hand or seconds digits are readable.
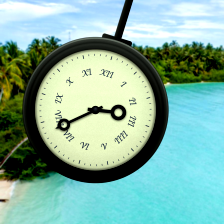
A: 2:38
